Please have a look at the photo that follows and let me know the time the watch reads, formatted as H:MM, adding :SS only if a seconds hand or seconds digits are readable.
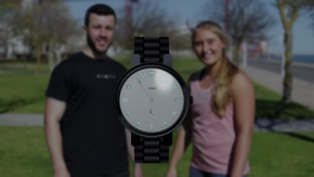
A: 5:54
